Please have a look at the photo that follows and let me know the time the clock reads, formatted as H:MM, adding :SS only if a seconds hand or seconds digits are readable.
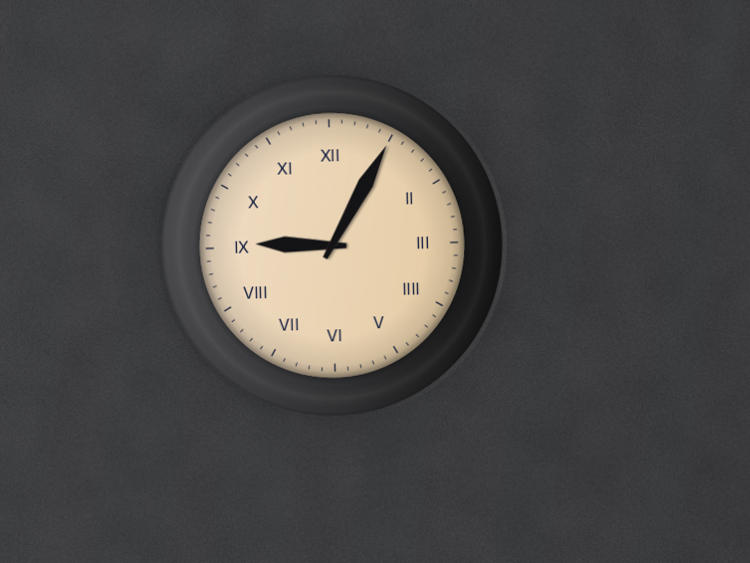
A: 9:05
